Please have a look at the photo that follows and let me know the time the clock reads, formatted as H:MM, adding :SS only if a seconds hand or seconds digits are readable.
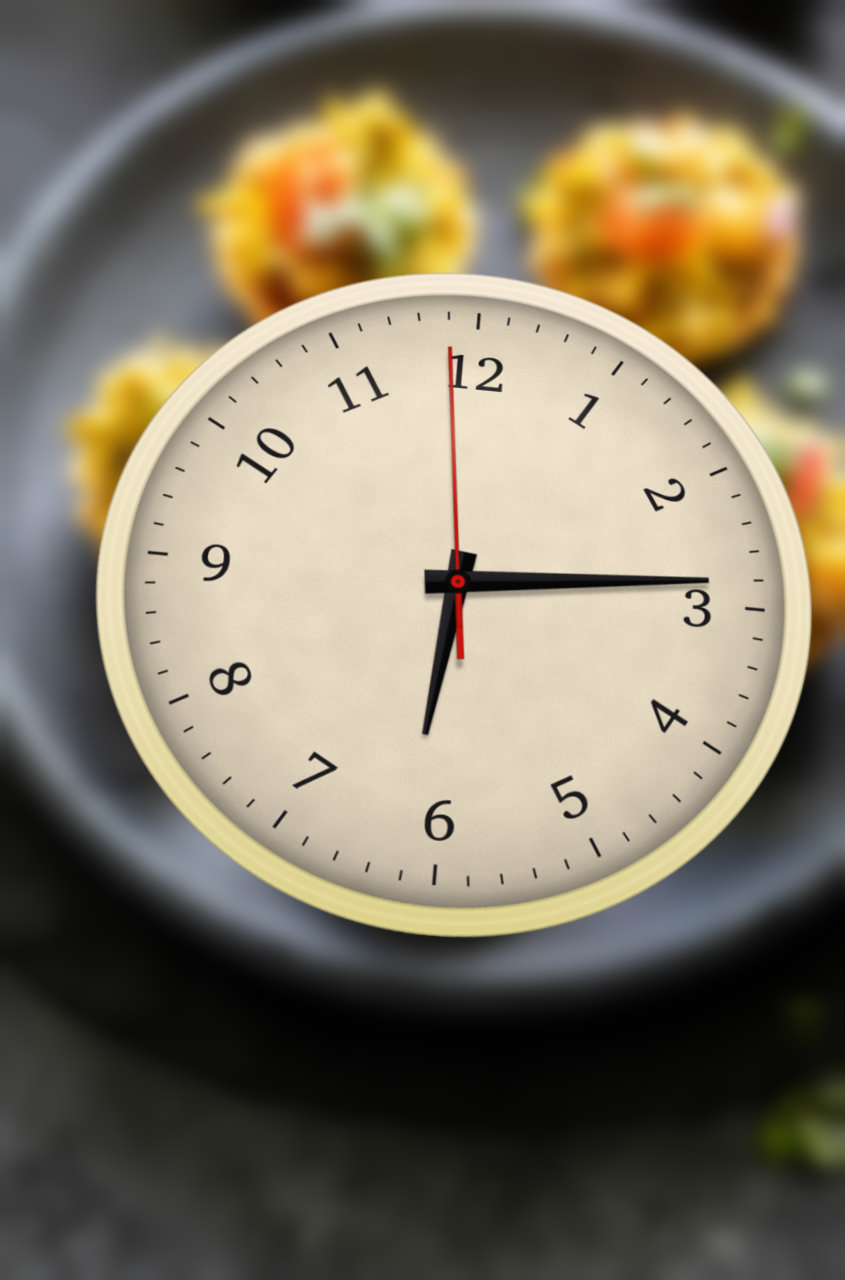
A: 6:13:59
